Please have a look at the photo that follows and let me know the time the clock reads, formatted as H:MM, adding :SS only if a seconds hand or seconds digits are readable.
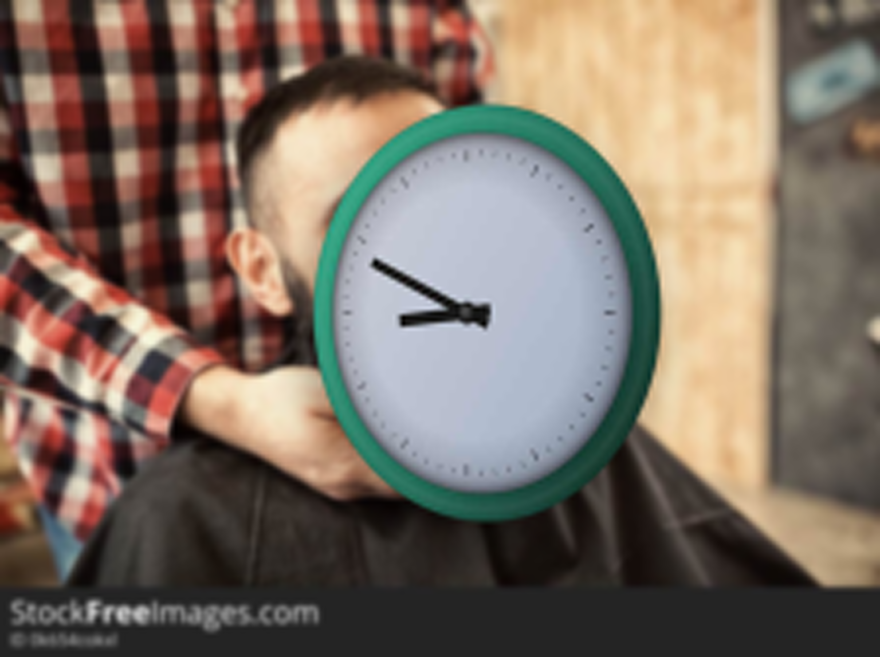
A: 8:49
